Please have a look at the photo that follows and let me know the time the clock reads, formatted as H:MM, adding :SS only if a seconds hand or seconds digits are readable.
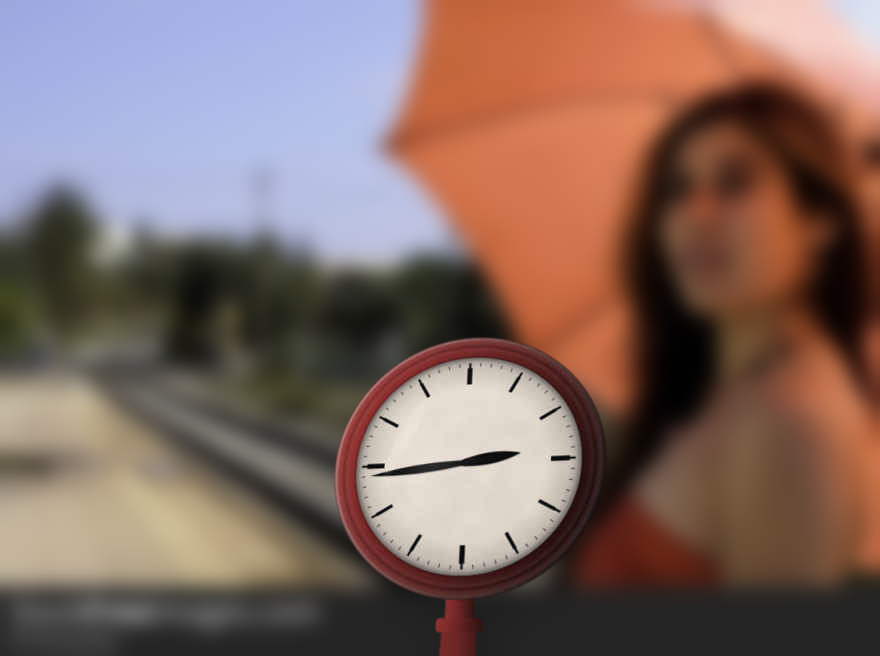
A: 2:44
